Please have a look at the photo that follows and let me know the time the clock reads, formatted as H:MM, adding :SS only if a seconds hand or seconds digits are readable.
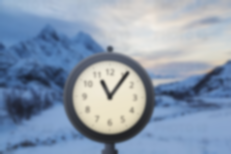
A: 11:06
